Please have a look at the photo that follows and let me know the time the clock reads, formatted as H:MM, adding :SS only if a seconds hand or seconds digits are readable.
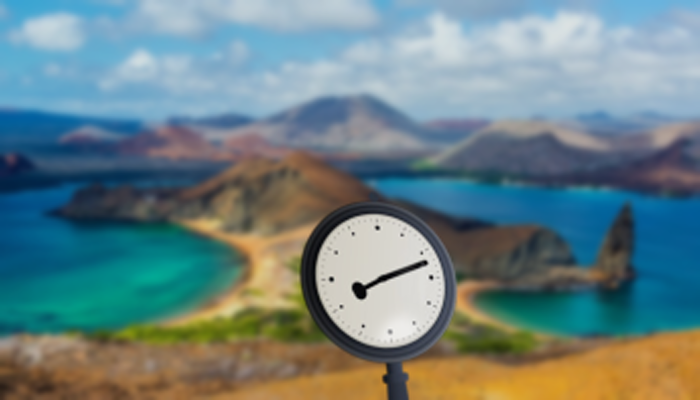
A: 8:12
